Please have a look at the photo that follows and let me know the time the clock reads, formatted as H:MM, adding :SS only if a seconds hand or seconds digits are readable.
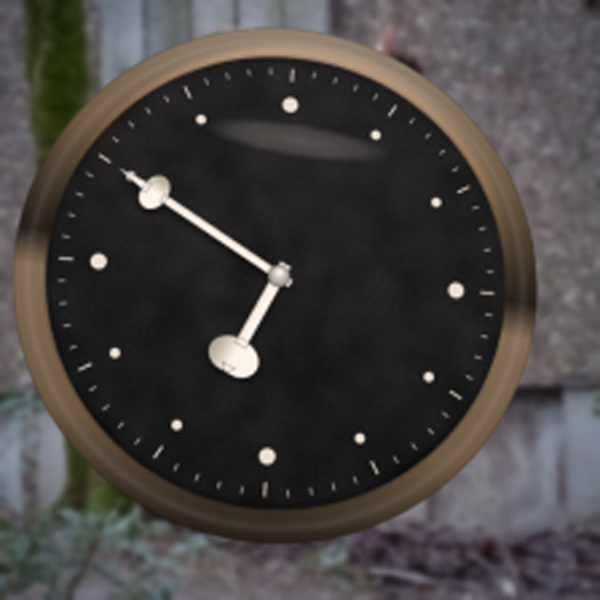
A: 6:50
